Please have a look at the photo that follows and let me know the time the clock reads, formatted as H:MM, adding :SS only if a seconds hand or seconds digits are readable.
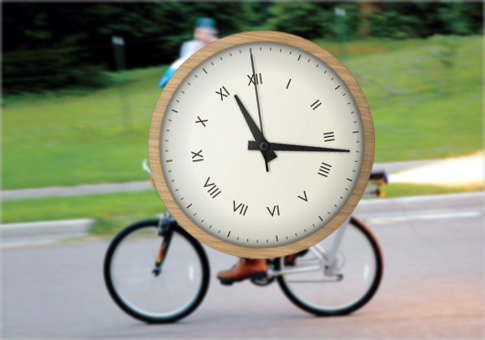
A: 11:17:00
